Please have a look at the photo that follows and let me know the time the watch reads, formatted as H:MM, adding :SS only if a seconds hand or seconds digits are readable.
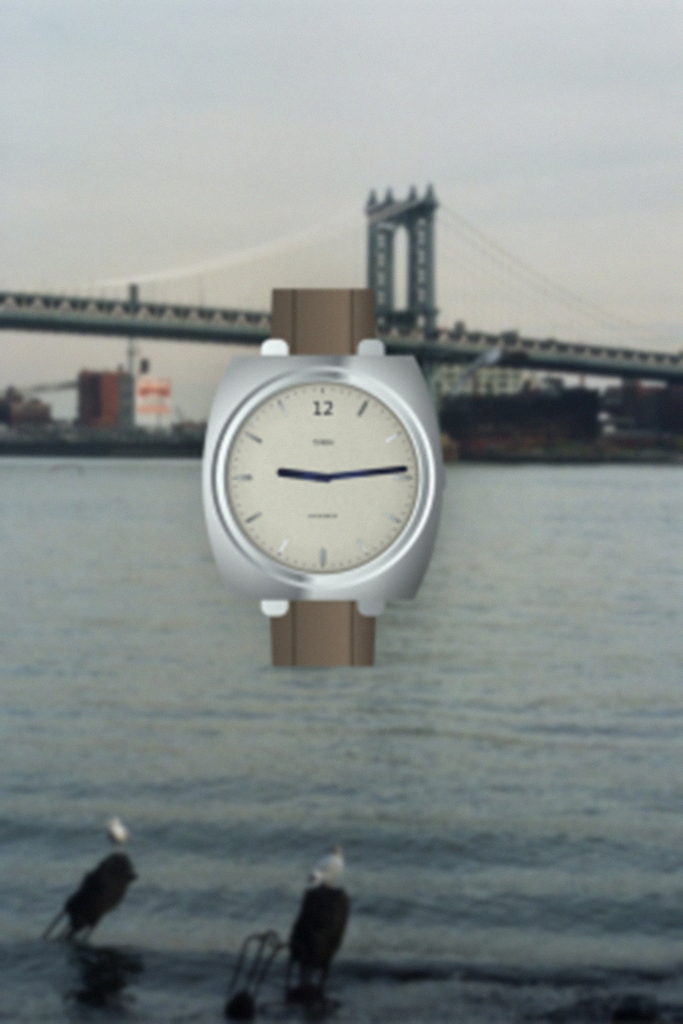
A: 9:14
